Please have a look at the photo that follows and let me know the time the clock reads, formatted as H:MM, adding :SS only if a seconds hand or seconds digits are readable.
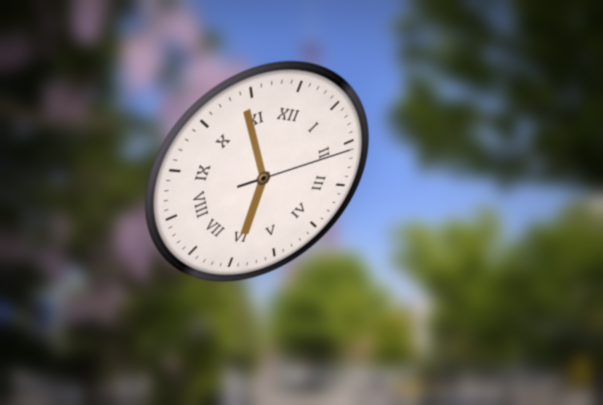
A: 5:54:11
